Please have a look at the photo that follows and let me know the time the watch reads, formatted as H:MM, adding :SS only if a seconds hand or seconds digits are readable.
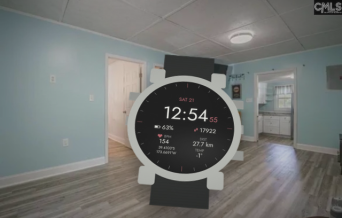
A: 12:54:55
